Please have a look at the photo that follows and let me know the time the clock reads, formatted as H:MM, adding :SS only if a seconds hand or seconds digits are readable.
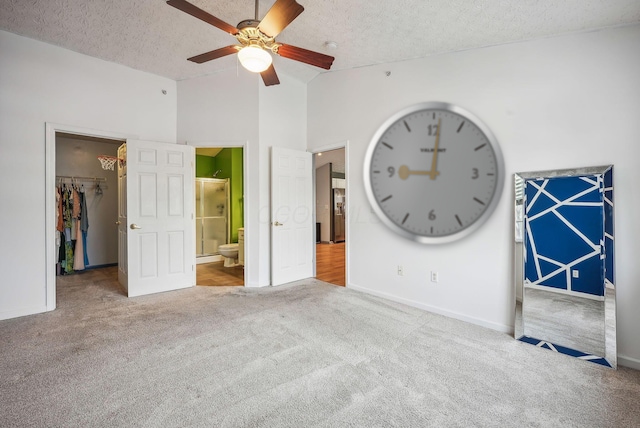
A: 9:01
